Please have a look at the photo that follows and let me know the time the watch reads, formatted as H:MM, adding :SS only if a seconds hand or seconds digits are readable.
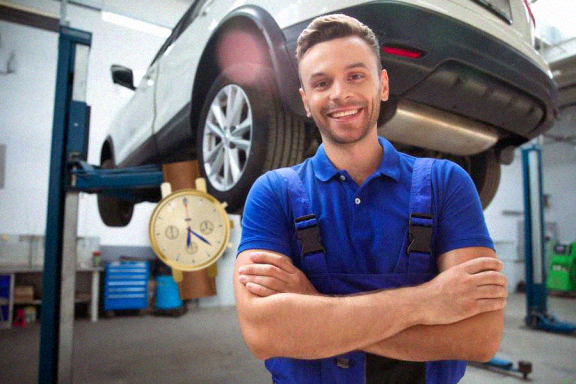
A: 6:22
